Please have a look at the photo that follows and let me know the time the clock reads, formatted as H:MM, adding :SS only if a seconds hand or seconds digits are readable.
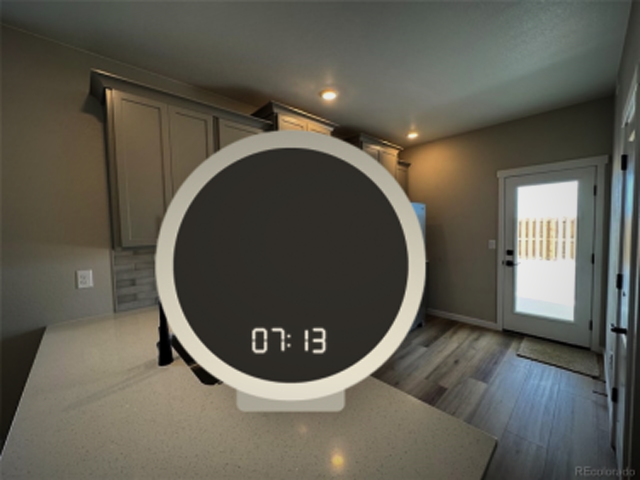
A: 7:13
